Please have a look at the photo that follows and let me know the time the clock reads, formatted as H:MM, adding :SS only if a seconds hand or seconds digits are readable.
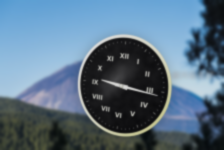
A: 9:16
